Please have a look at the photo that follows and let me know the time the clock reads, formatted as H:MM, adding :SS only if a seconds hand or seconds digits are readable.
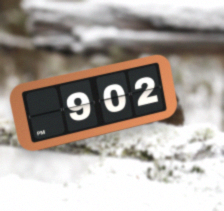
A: 9:02
